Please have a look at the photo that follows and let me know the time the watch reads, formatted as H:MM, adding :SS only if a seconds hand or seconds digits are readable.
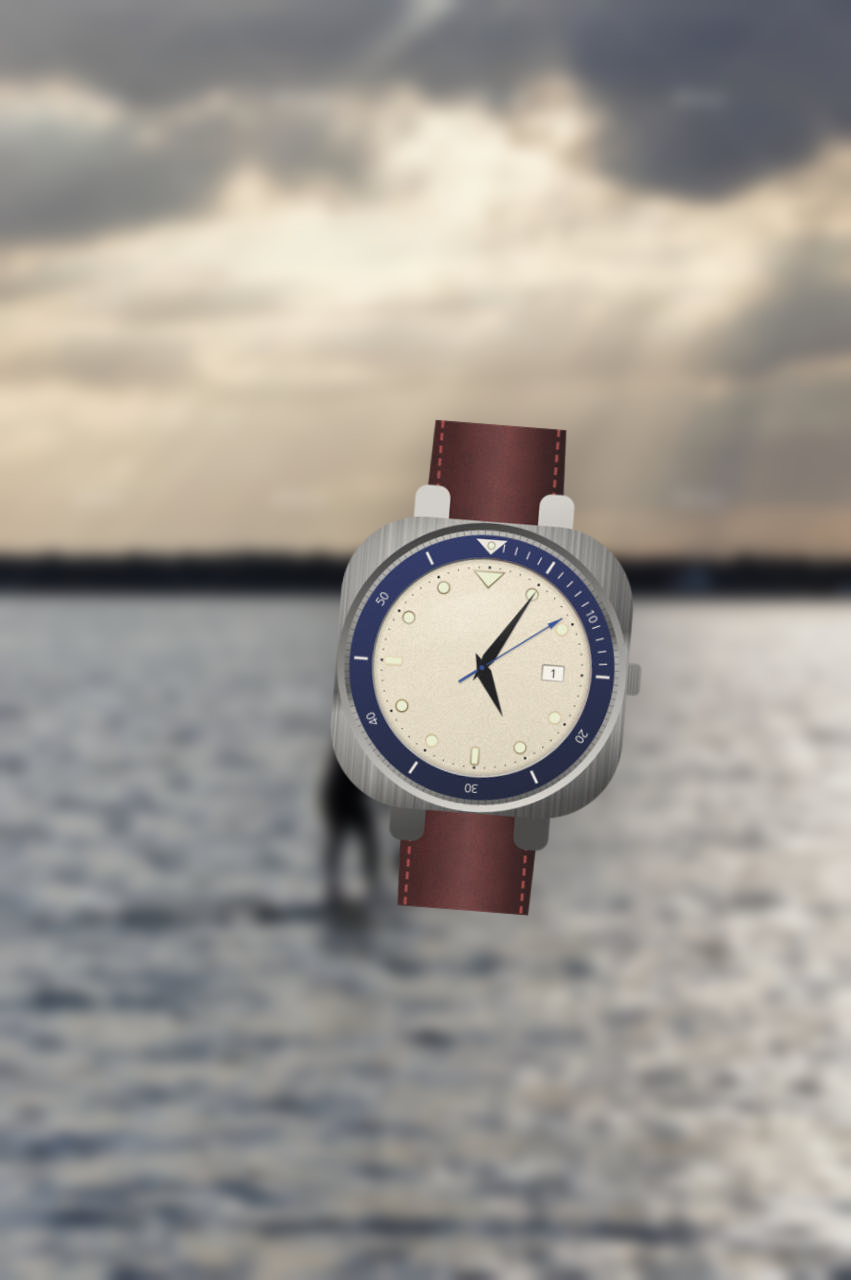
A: 5:05:09
